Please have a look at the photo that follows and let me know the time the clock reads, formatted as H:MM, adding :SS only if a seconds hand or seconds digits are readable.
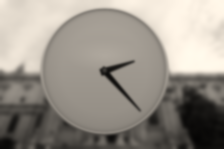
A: 2:23
